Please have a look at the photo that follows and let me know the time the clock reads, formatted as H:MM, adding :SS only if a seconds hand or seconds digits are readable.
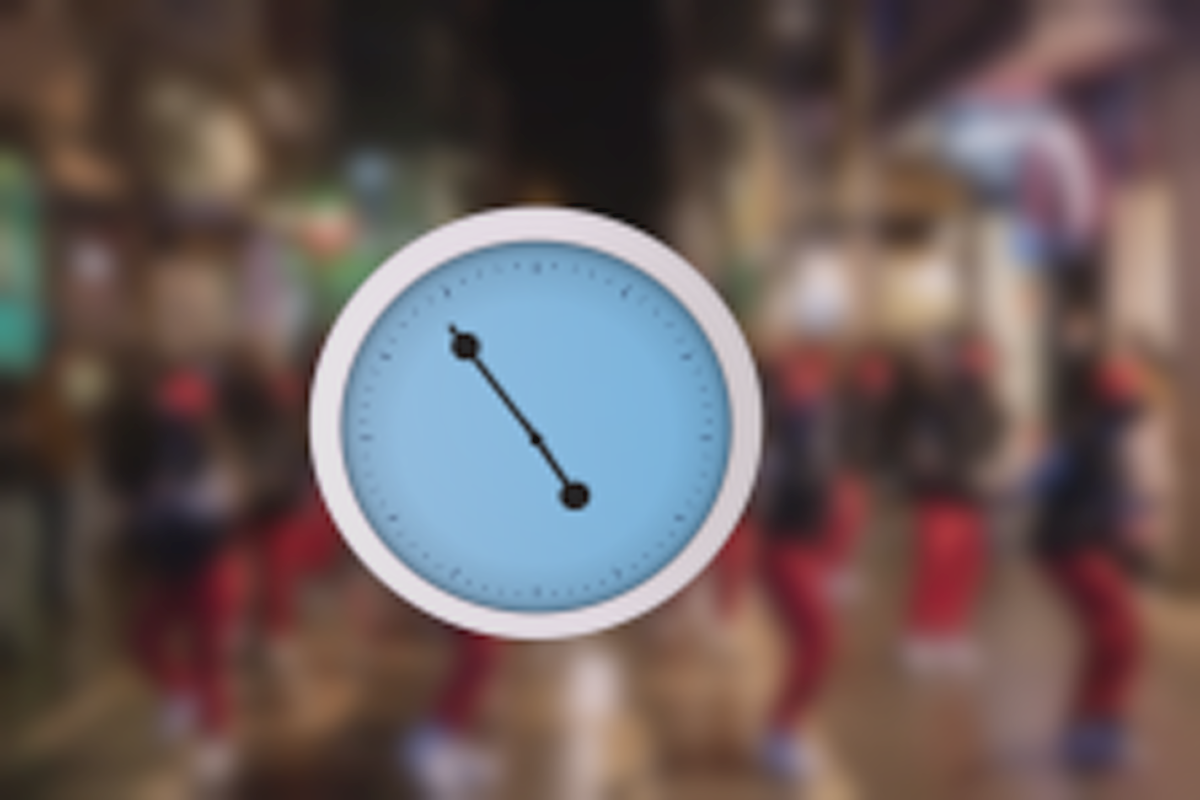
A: 4:54
